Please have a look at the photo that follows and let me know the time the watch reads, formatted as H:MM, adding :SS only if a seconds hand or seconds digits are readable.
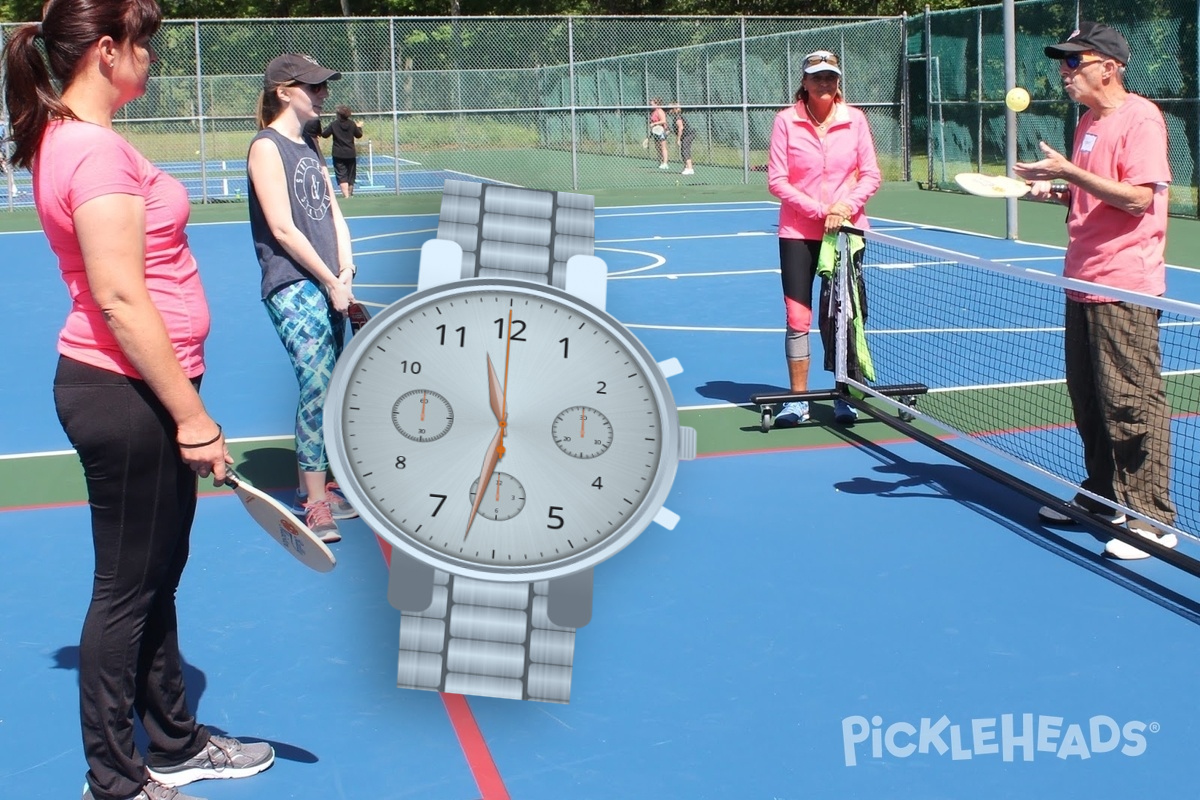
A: 11:32
